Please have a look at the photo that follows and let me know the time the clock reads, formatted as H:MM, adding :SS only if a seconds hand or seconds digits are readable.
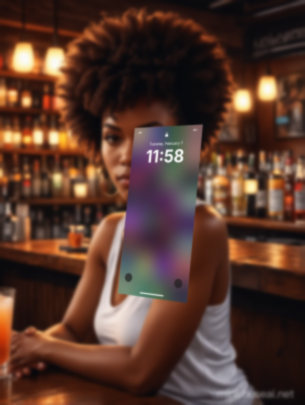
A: 11:58
